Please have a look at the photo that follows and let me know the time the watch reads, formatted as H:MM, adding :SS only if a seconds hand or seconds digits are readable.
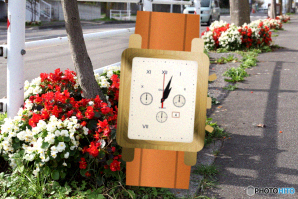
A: 1:03
